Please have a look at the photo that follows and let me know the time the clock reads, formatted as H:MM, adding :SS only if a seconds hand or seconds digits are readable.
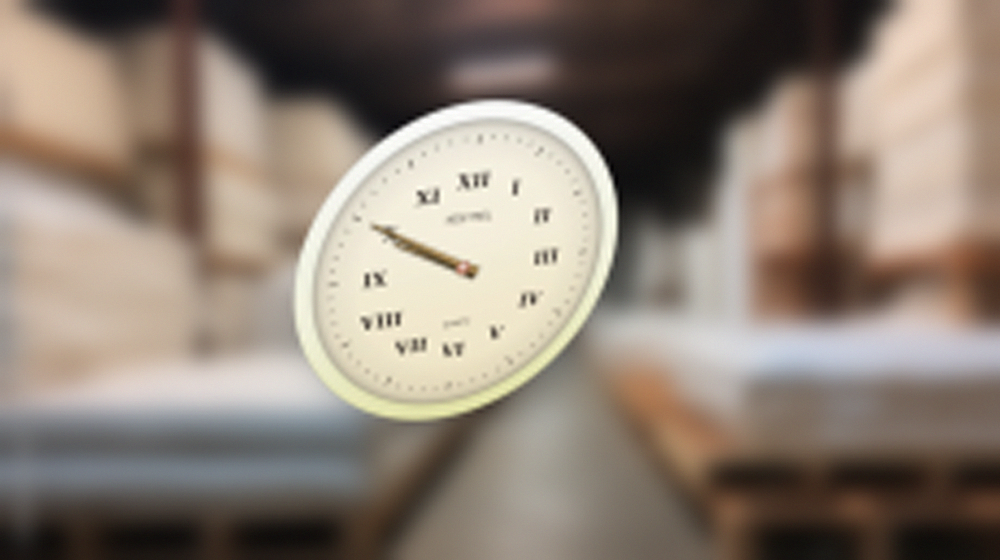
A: 9:50
